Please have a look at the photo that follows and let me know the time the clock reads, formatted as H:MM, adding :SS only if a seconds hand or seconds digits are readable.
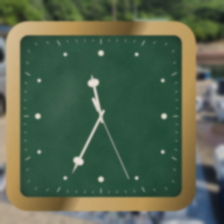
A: 11:34:26
